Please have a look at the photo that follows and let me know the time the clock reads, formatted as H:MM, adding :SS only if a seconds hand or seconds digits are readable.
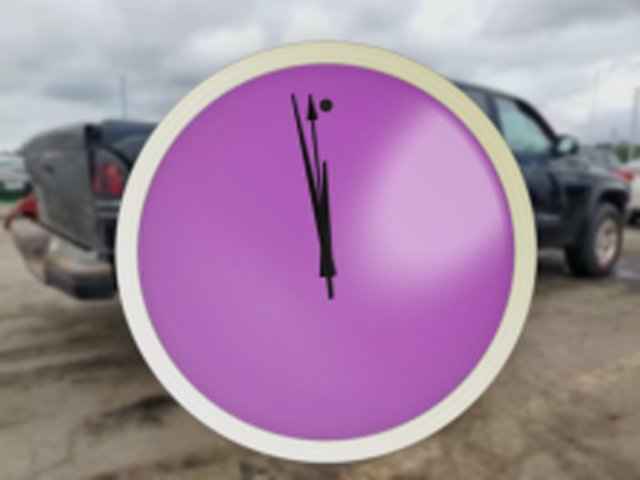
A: 11:57:59
